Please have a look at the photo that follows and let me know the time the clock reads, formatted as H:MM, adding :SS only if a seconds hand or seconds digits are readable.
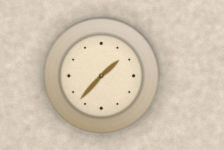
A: 1:37
